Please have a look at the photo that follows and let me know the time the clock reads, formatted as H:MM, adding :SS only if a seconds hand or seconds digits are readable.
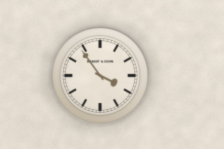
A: 3:54
